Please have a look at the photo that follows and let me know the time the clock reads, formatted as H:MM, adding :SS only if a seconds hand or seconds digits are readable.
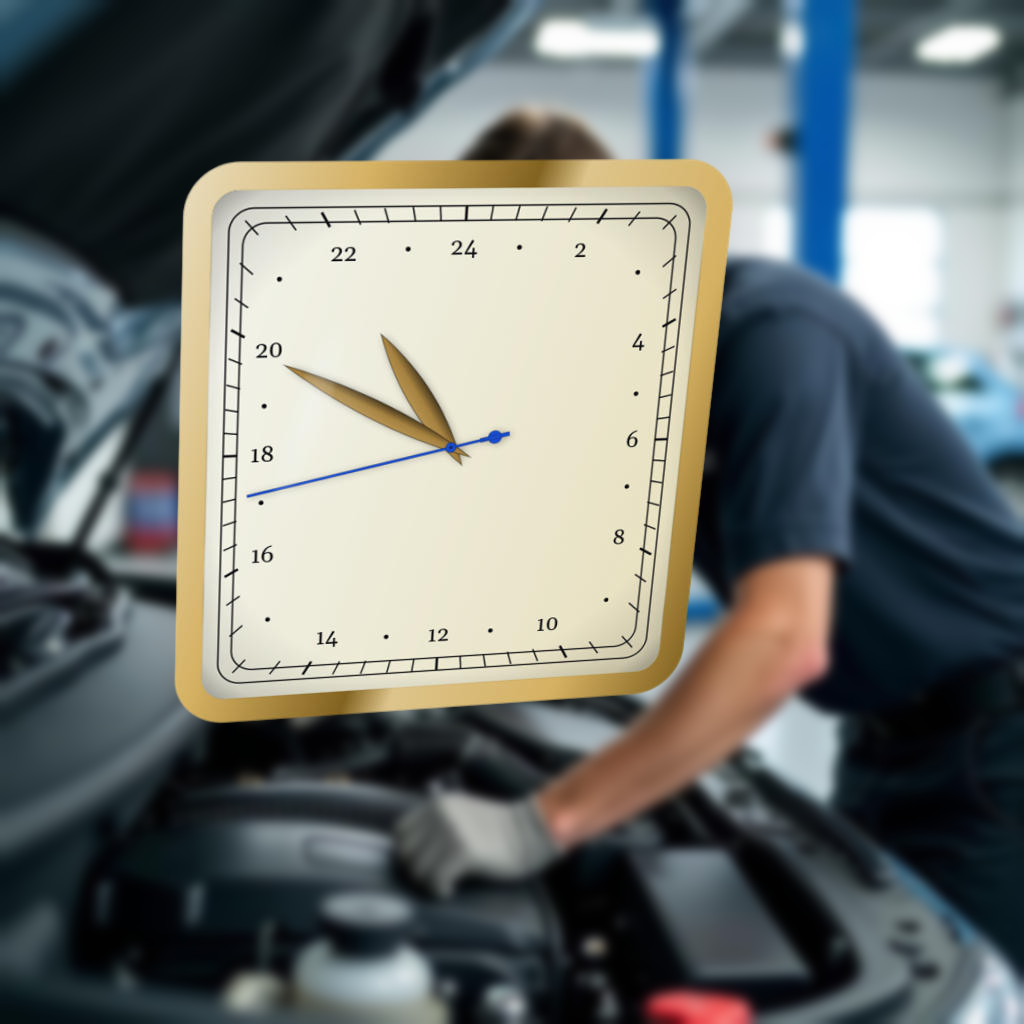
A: 21:49:43
